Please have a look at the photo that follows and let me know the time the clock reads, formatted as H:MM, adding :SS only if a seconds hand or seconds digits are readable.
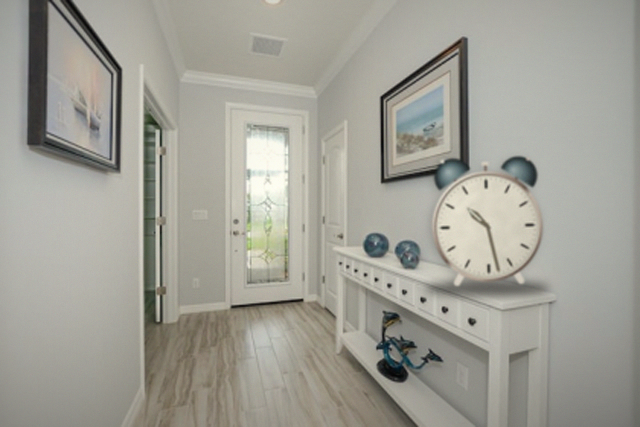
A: 10:28
